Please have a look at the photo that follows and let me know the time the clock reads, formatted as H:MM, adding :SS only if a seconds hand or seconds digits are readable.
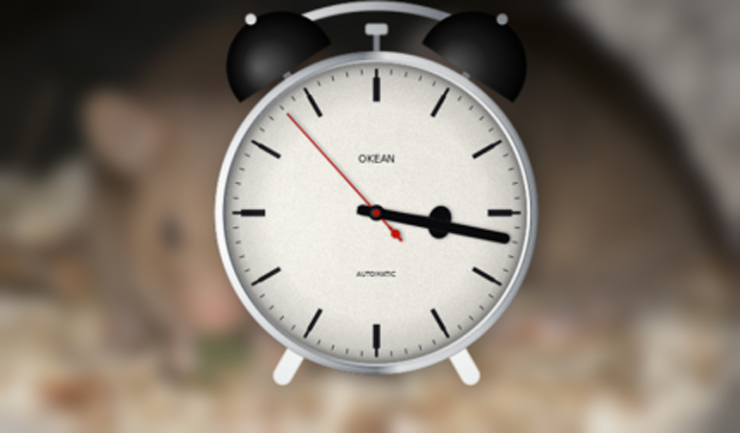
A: 3:16:53
